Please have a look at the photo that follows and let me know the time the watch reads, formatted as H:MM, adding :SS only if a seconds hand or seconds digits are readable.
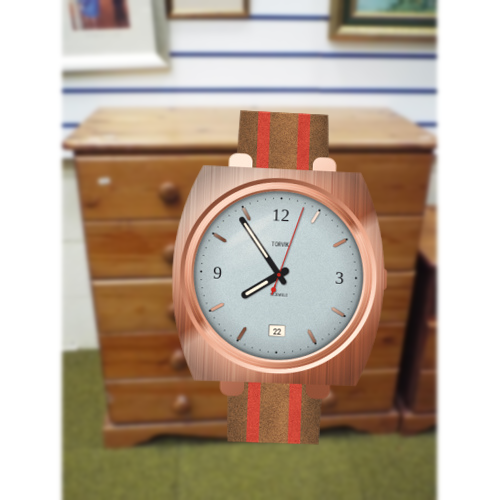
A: 7:54:03
